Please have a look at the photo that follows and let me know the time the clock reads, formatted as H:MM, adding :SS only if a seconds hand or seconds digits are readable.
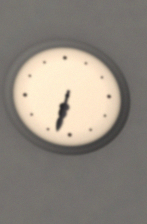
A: 6:33
